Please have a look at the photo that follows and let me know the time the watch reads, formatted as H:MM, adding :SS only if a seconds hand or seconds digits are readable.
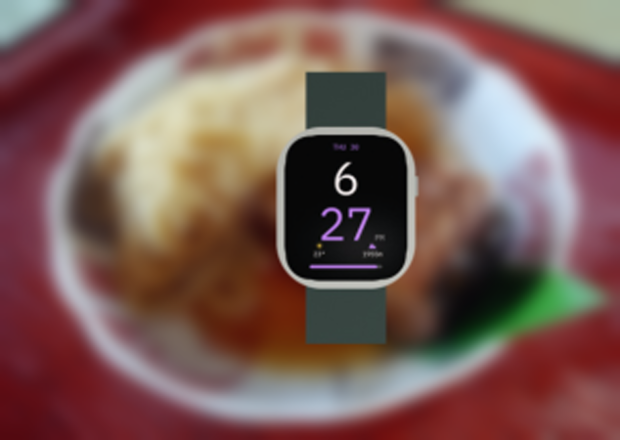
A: 6:27
